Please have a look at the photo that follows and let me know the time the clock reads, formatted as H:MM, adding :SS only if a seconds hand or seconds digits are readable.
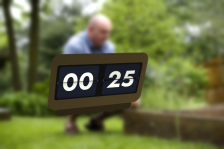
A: 0:25
